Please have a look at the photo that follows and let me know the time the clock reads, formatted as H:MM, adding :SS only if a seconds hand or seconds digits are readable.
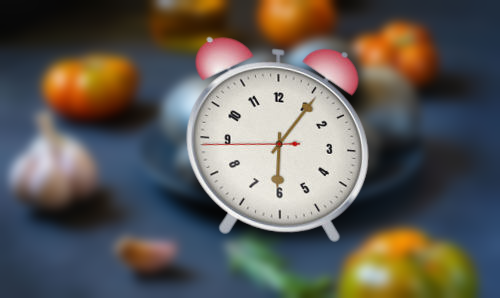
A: 6:05:44
